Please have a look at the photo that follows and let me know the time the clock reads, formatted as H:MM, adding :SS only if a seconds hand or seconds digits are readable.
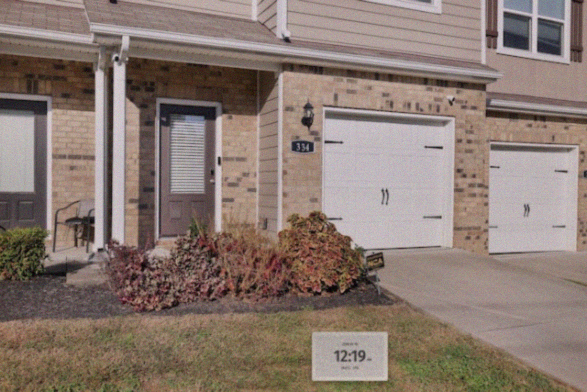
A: 12:19
